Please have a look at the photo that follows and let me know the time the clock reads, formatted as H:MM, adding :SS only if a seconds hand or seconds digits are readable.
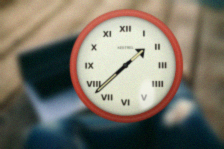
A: 1:38
